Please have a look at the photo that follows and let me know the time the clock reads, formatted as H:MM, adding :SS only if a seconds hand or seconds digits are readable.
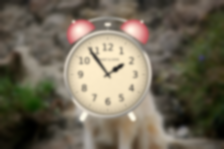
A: 1:54
